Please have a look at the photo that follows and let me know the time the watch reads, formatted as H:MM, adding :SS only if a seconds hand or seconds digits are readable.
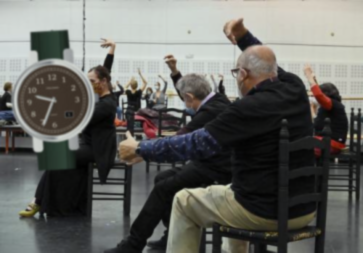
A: 9:34
